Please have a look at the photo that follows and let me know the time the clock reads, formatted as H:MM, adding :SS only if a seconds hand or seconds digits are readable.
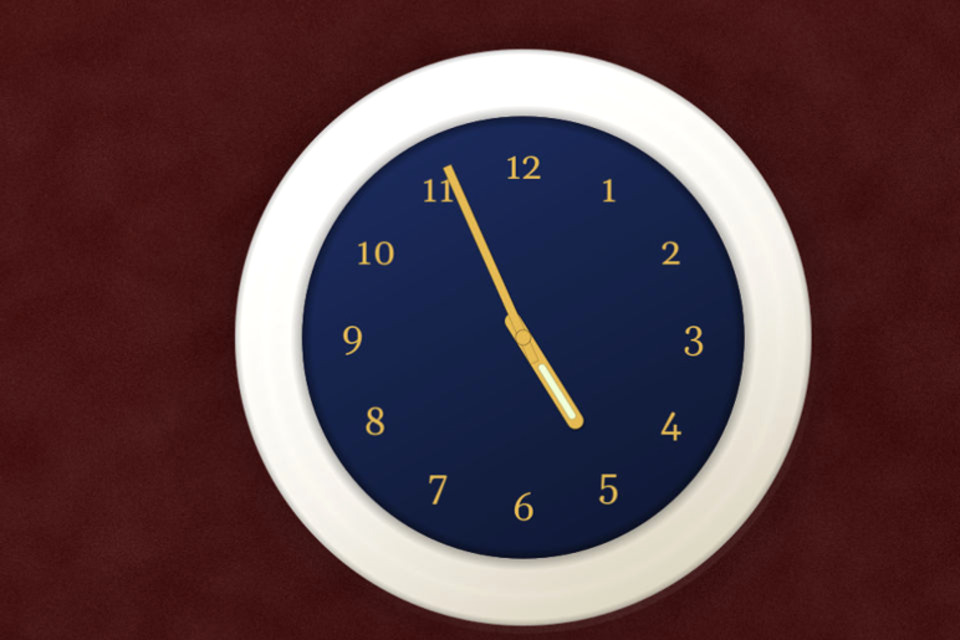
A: 4:56
